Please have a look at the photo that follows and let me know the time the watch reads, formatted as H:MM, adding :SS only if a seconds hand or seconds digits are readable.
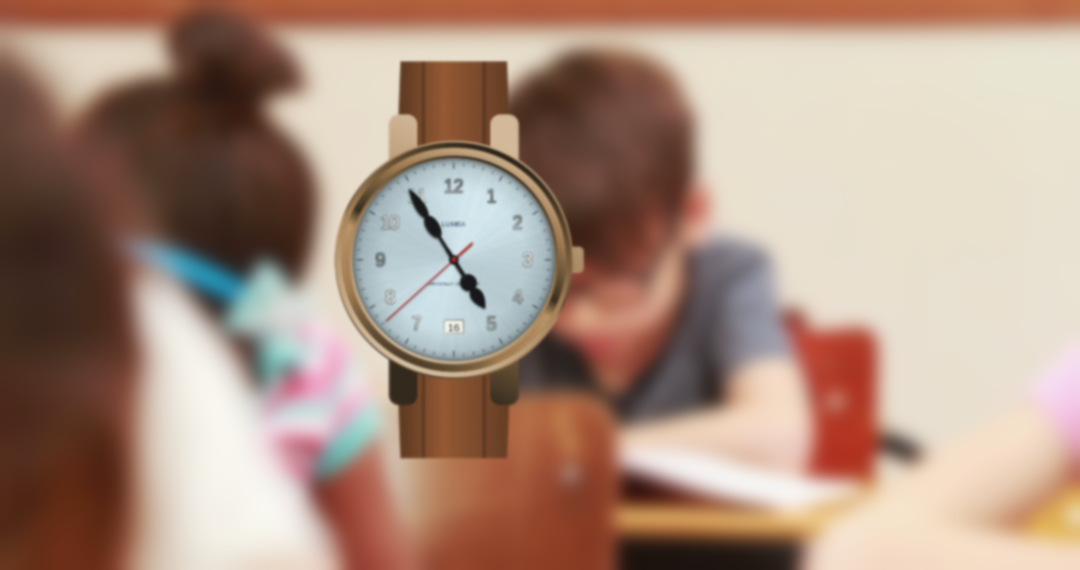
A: 4:54:38
